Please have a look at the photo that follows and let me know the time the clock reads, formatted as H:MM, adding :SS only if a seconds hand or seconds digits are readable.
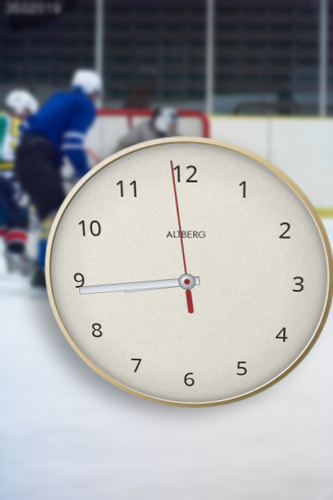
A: 8:43:59
